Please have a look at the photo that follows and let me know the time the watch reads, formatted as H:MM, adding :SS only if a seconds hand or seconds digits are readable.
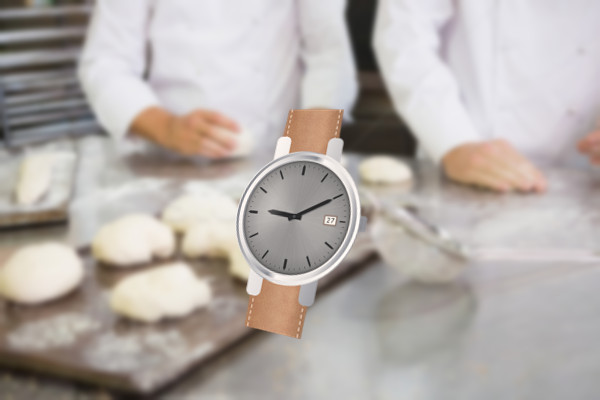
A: 9:10
